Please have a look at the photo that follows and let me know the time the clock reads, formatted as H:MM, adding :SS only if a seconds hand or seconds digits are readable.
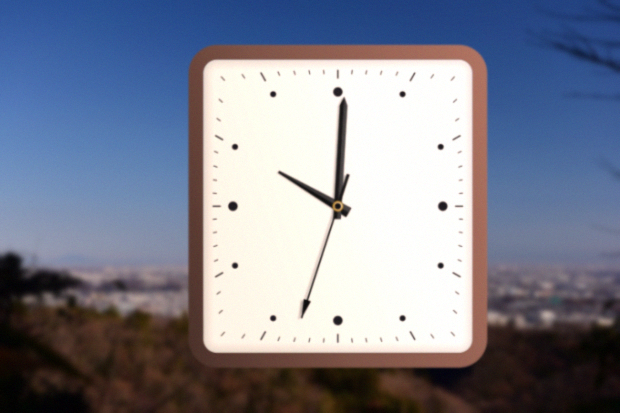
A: 10:00:33
